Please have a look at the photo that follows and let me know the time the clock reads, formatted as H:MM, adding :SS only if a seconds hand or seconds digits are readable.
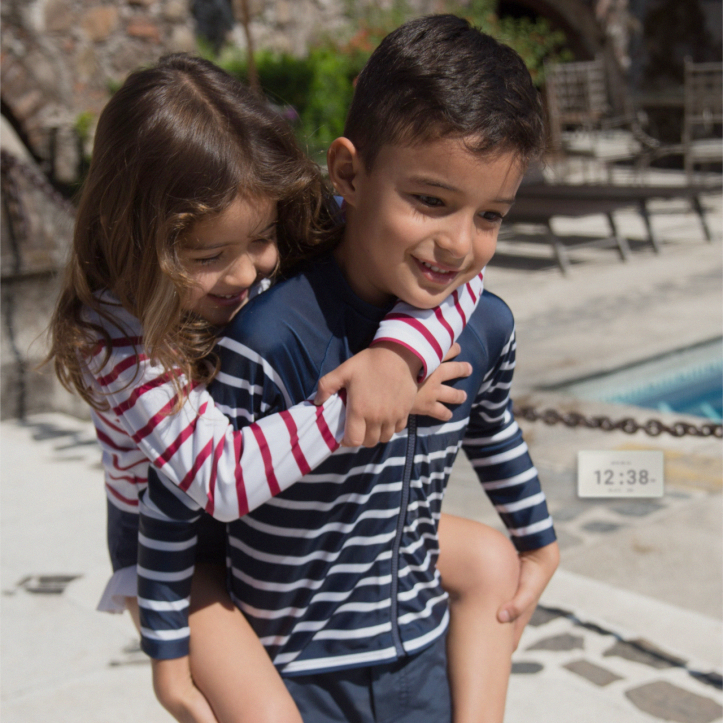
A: 12:38
